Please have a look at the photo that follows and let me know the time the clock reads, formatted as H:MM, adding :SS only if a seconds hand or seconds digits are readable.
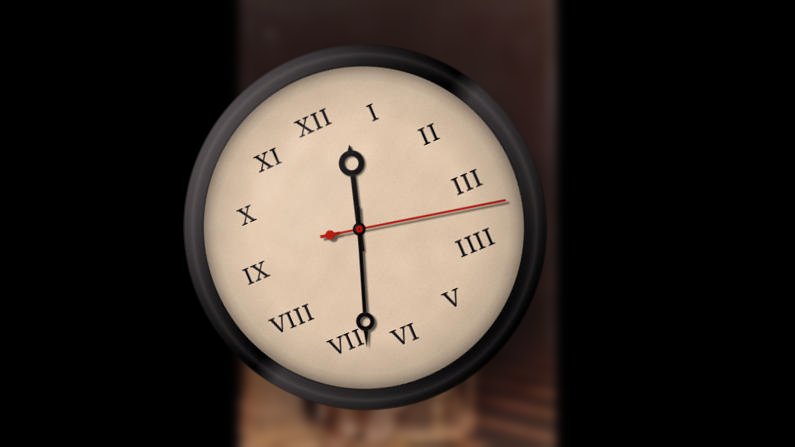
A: 12:33:17
